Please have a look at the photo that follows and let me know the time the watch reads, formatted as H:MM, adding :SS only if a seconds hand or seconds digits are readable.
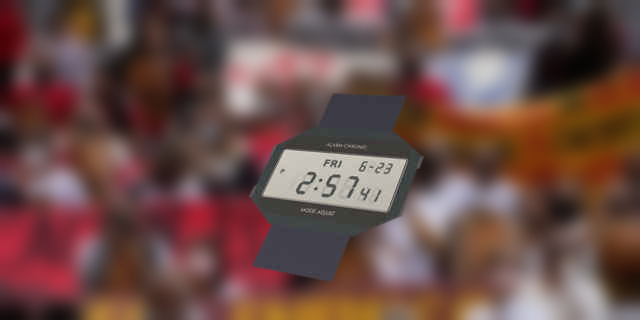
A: 2:57:41
